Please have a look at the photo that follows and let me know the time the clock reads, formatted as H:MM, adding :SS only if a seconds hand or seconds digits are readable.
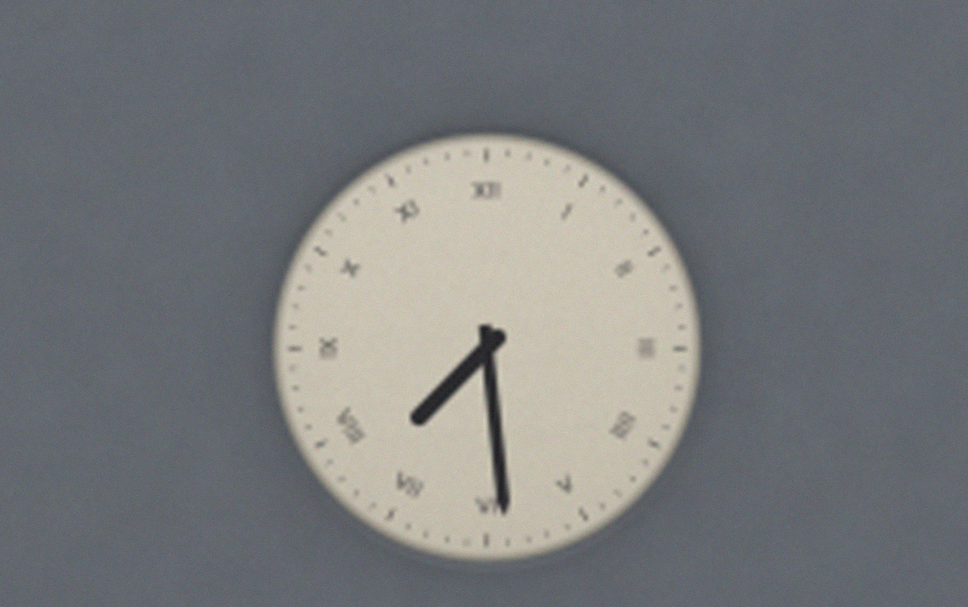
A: 7:29
